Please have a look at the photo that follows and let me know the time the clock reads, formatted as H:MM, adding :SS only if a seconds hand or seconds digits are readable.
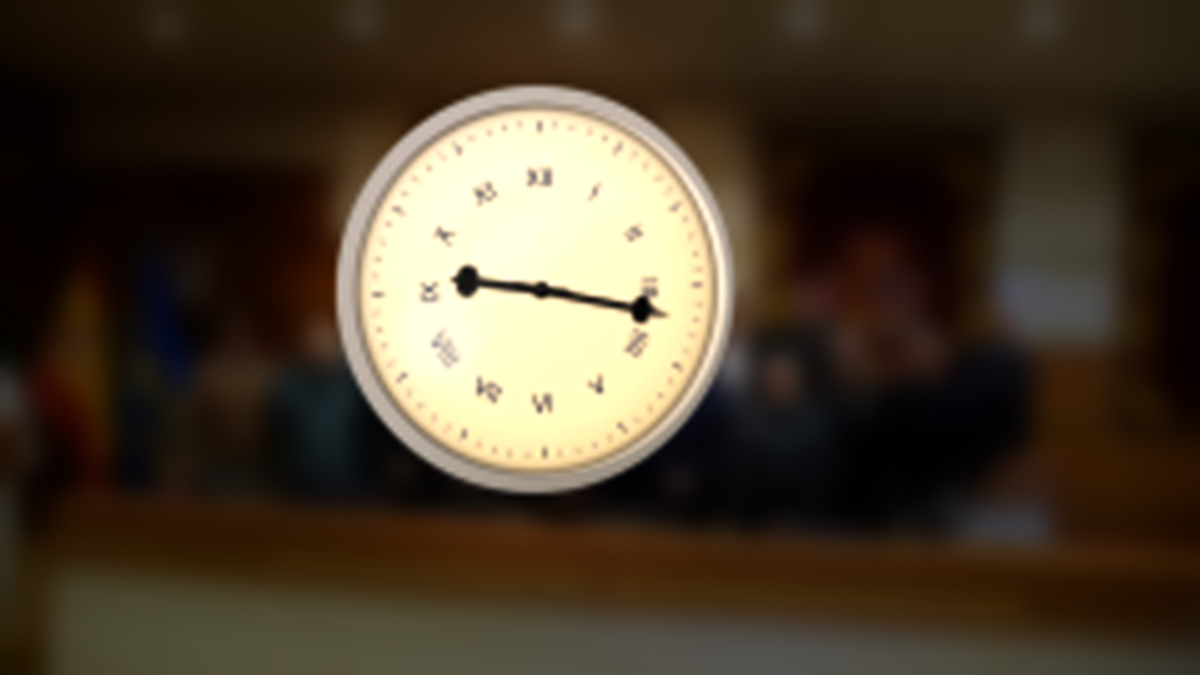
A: 9:17
